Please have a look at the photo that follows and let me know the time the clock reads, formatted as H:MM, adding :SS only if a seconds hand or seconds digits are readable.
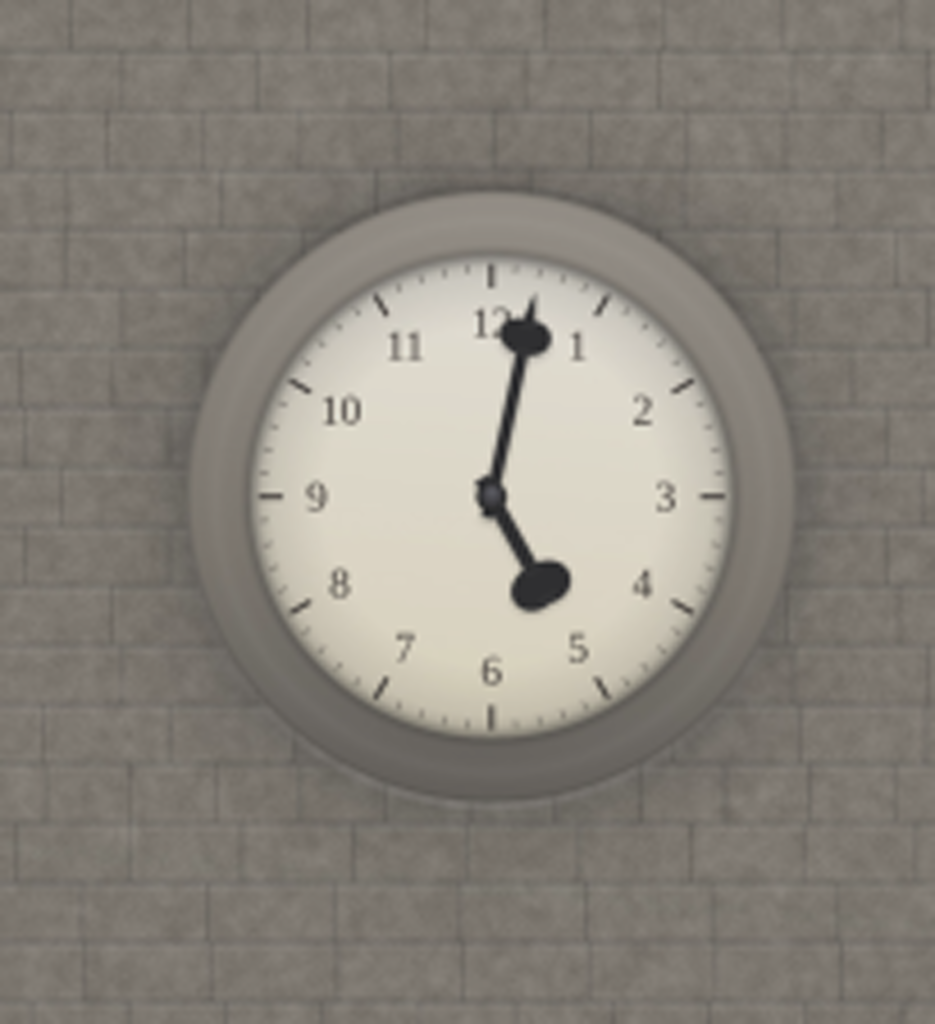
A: 5:02
